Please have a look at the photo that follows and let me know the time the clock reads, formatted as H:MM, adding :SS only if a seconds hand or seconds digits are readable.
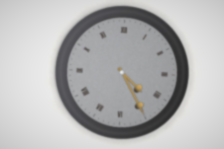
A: 4:25
